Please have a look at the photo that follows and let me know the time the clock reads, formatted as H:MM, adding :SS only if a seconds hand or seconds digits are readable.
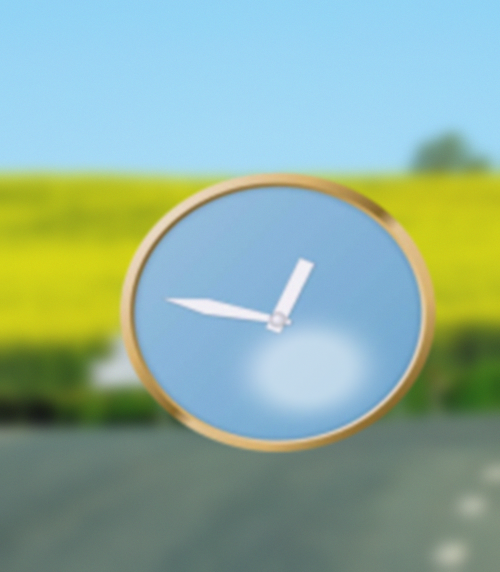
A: 12:47
